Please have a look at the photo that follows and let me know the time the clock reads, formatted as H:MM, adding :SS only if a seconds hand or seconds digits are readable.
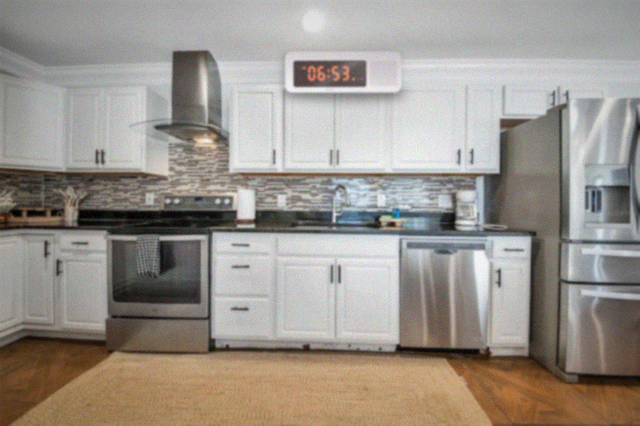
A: 6:53
